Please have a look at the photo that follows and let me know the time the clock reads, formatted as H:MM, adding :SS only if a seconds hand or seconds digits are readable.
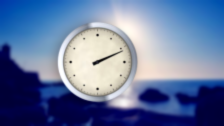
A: 2:11
